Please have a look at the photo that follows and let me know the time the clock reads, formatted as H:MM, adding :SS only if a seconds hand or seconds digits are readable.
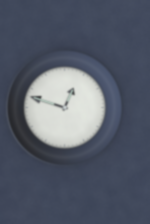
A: 12:48
